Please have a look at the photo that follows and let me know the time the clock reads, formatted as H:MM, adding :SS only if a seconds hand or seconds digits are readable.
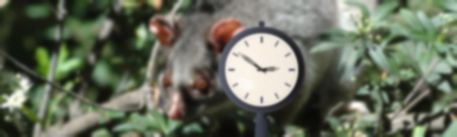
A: 2:51
